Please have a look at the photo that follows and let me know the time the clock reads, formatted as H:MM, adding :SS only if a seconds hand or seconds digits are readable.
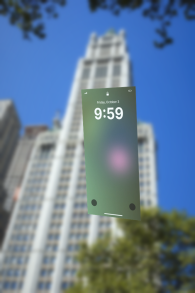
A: 9:59
